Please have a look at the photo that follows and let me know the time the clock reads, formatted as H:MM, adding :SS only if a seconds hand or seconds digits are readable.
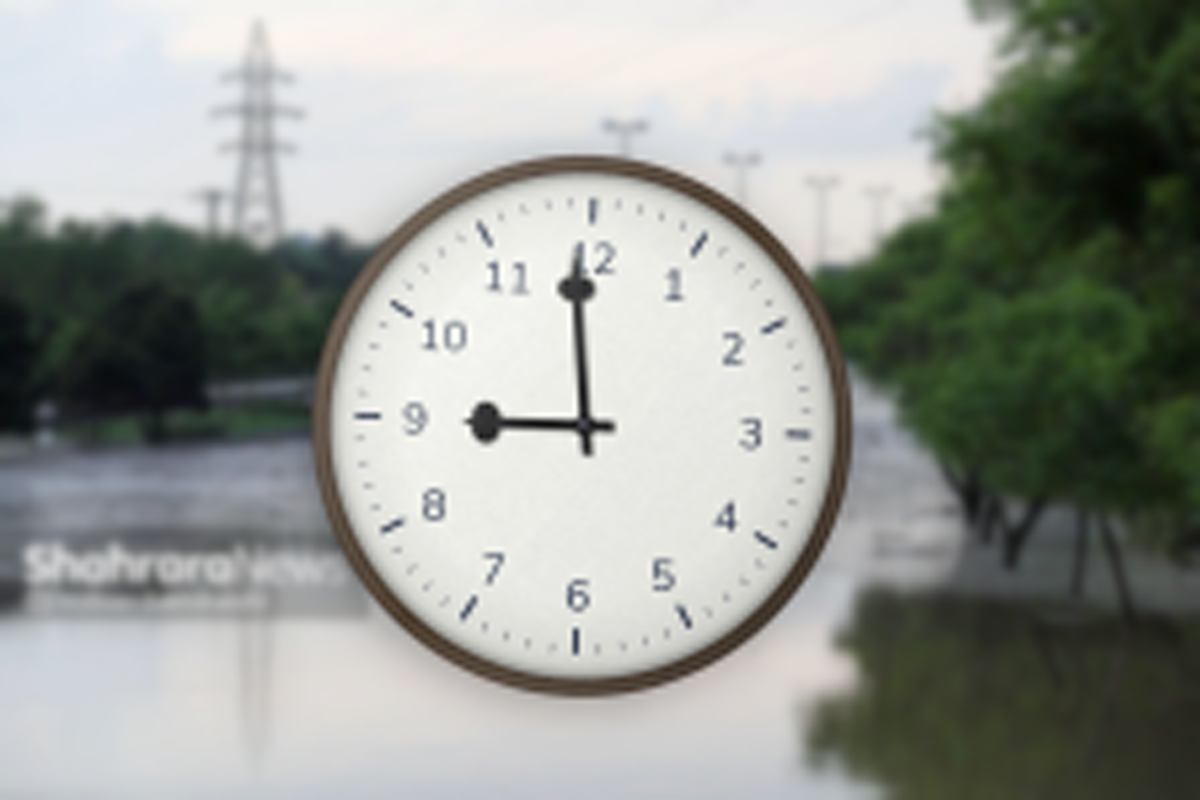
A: 8:59
